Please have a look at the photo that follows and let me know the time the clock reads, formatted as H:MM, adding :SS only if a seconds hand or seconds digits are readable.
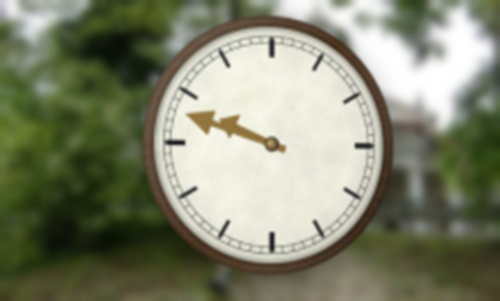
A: 9:48
